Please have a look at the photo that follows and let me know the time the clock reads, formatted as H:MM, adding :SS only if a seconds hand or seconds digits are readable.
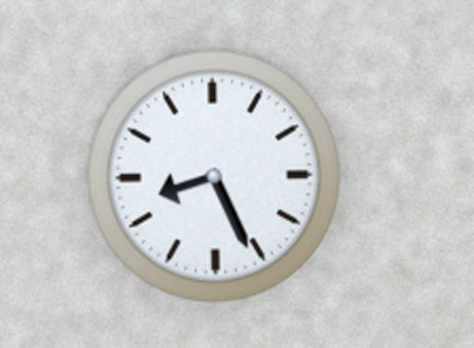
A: 8:26
